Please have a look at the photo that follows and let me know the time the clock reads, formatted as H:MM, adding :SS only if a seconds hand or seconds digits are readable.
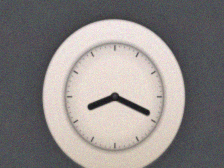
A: 8:19
